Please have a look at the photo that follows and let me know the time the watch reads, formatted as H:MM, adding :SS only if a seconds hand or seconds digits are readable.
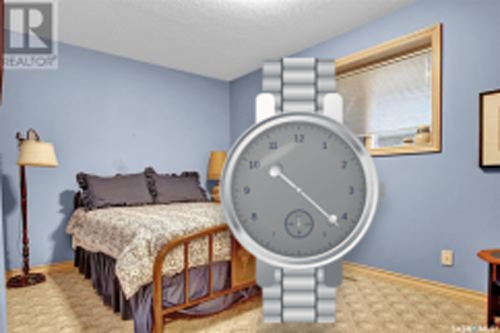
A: 10:22
